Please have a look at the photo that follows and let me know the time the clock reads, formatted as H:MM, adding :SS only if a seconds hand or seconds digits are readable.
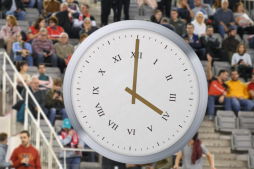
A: 4:00
